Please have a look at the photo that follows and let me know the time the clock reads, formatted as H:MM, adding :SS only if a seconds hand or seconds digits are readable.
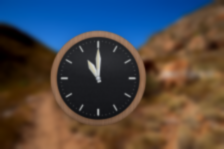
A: 11:00
